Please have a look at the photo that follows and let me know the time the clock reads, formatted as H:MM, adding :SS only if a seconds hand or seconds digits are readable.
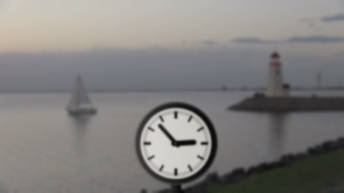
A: 2:53
